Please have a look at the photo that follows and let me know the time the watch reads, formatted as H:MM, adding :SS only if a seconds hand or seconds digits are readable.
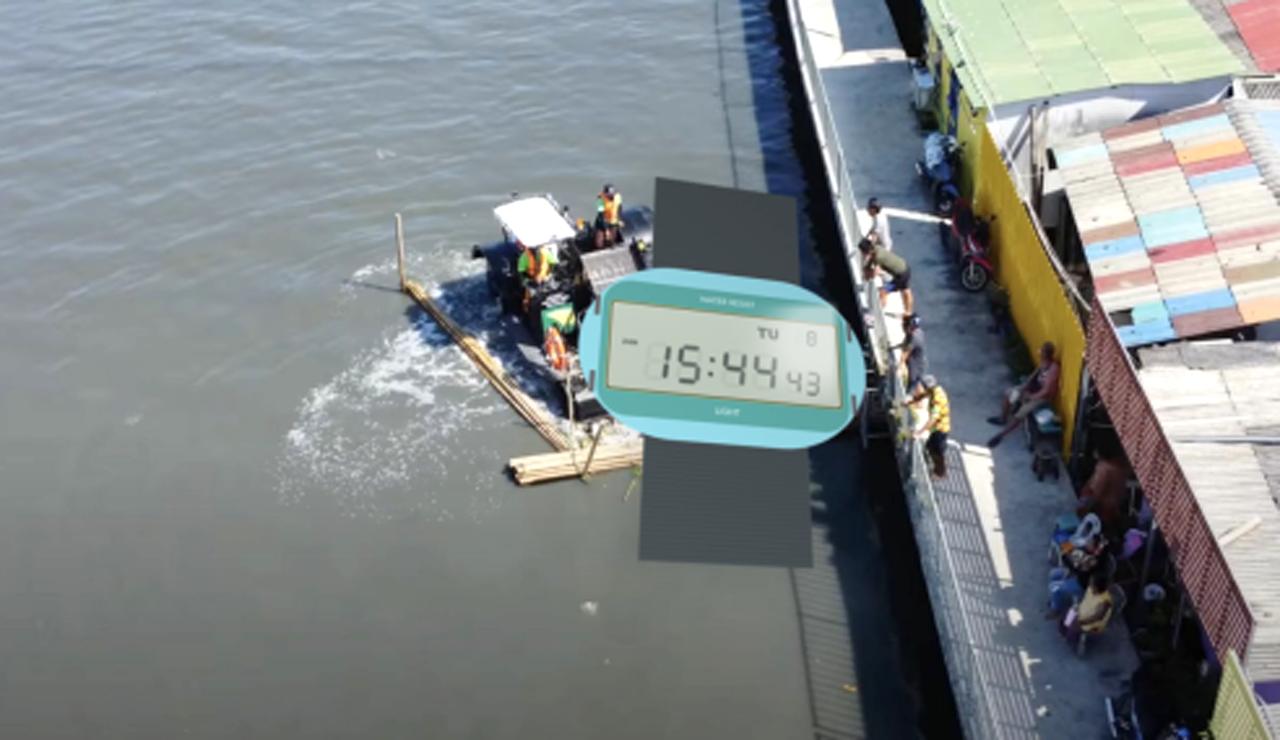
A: 15:44:43
